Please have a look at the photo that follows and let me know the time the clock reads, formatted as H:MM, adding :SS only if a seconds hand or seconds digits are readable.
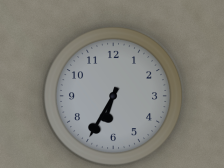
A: 6:35
